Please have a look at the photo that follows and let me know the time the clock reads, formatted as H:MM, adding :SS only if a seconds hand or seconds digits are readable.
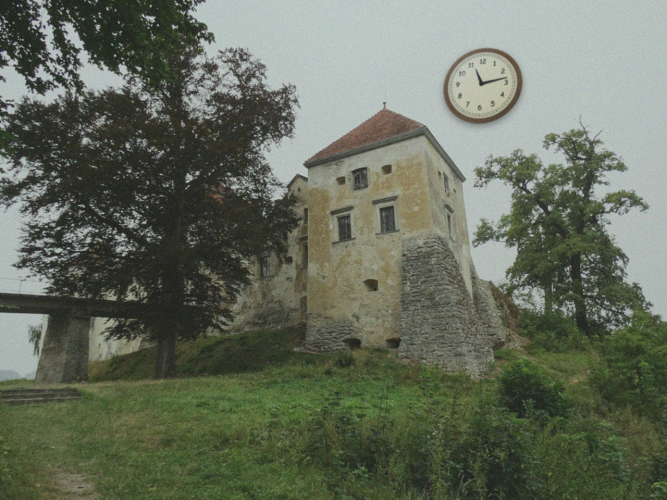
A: 11:13
